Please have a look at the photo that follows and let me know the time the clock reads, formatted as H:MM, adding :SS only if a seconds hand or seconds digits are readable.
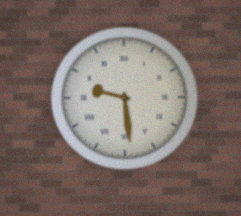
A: 9:29
